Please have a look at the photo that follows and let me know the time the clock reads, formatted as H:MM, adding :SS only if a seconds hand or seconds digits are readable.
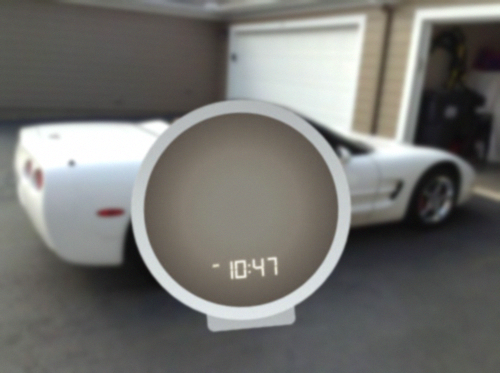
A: 10:47
